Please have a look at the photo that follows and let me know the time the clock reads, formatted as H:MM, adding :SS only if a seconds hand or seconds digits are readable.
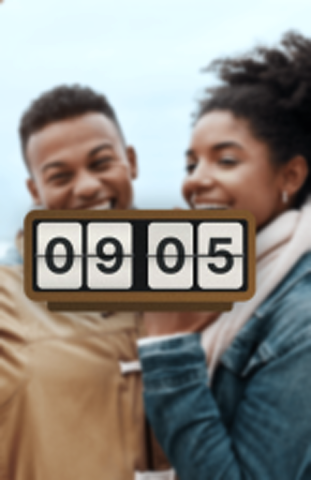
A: 9:05
